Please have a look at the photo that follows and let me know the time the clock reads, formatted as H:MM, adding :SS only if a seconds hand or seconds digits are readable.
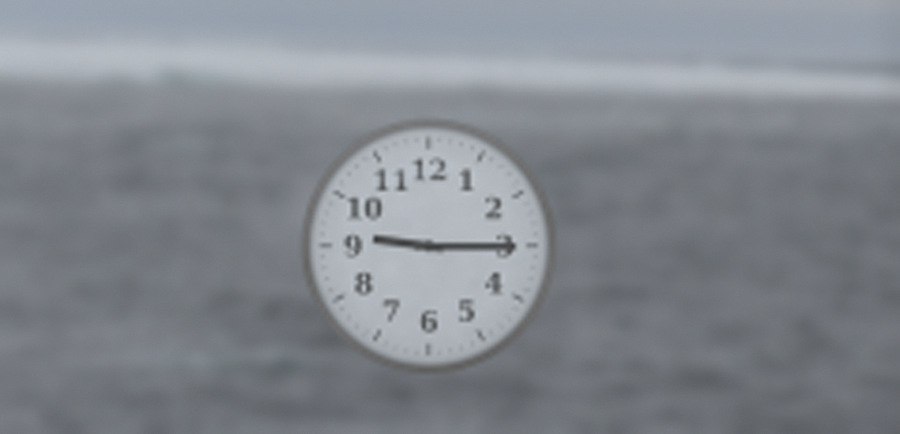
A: 9:15
